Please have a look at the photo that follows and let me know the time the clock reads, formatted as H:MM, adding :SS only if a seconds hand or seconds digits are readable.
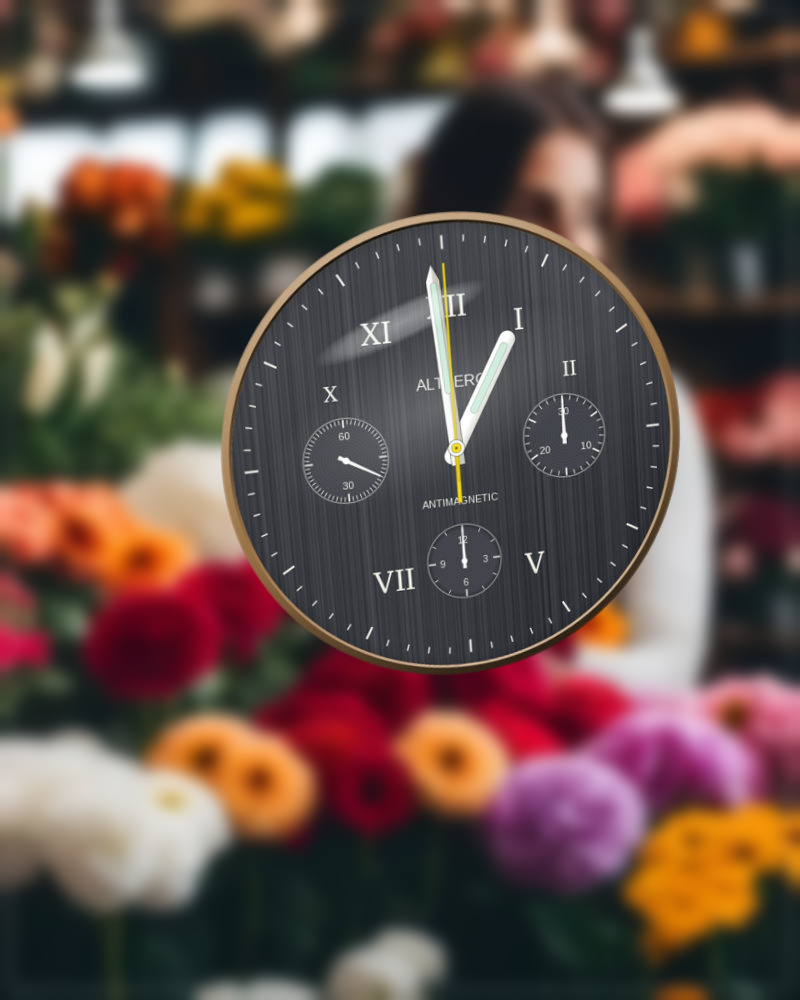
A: 12:59:20
